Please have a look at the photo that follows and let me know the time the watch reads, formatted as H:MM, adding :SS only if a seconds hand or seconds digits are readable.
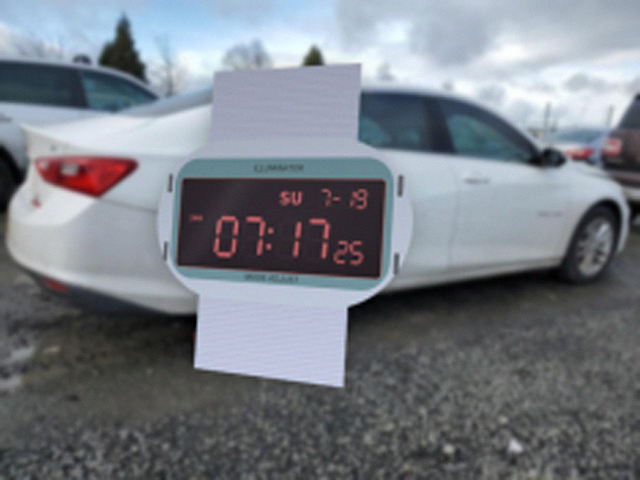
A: 7:17:25
